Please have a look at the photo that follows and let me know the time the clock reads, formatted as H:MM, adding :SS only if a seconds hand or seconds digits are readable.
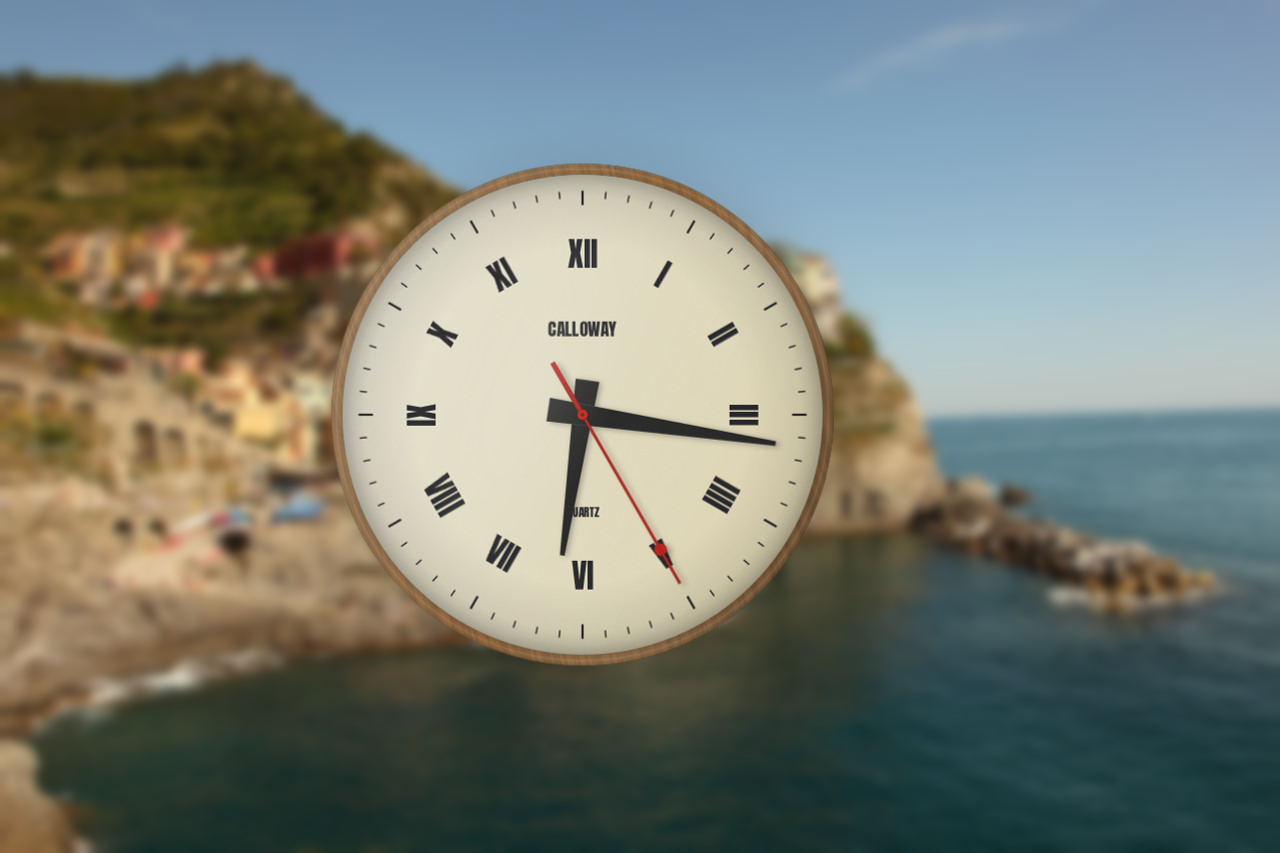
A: 6:16:25
